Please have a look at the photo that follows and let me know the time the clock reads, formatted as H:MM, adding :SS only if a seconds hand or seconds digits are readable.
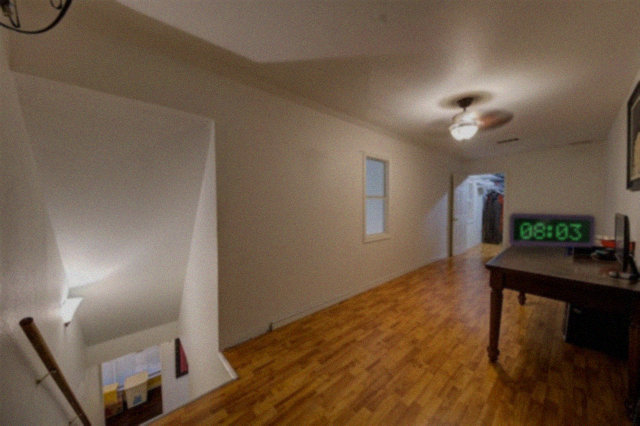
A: 8:03
